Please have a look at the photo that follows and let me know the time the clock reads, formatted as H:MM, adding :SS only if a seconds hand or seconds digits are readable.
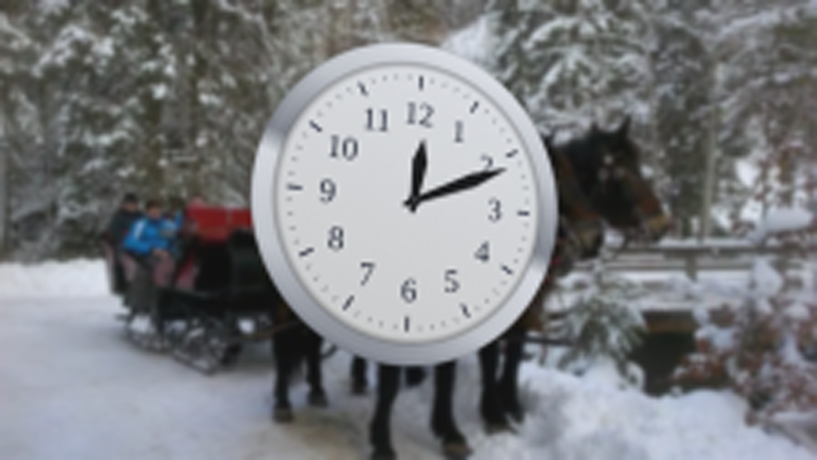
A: 12:11
